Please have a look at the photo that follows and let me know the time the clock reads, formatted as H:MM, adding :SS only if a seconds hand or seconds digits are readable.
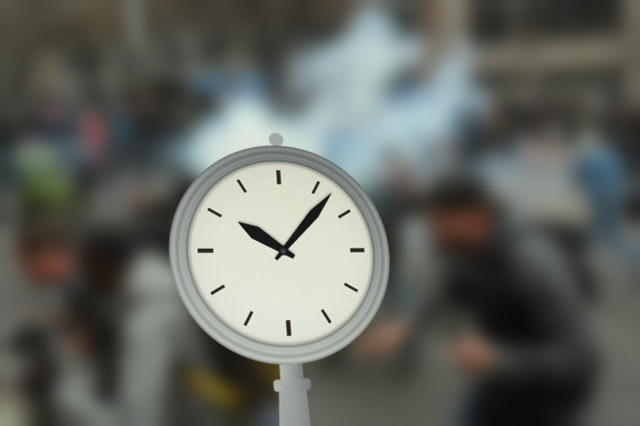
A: 10:07
